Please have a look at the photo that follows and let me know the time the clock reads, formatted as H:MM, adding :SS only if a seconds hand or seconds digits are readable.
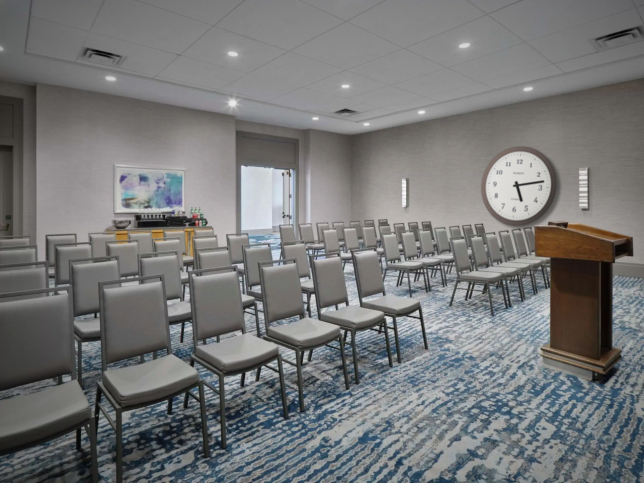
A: 5:13
